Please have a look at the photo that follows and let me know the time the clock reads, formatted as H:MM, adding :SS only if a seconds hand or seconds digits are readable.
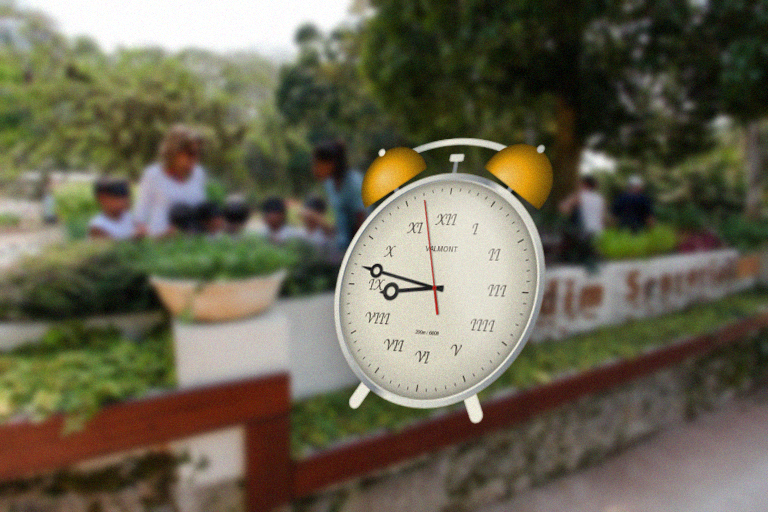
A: 8:46:57
